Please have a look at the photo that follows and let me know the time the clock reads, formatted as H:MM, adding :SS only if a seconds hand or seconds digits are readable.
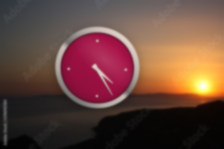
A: 4:25
